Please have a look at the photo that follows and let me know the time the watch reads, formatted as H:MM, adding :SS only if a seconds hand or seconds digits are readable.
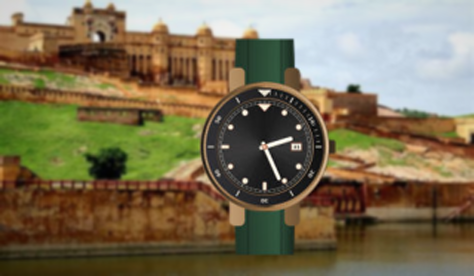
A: 2:26
